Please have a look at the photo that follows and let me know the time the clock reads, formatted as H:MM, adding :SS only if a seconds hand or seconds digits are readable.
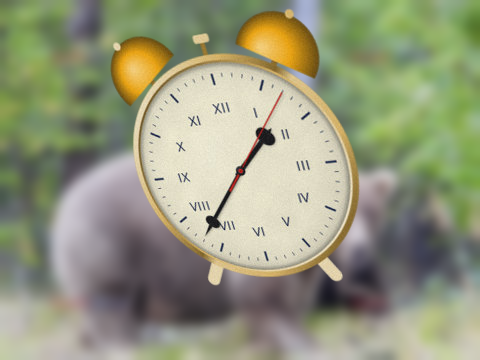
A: 1:37:07
